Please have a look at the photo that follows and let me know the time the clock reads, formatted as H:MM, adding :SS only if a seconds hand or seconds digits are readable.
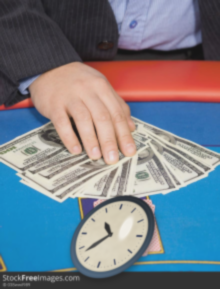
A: 10:38
